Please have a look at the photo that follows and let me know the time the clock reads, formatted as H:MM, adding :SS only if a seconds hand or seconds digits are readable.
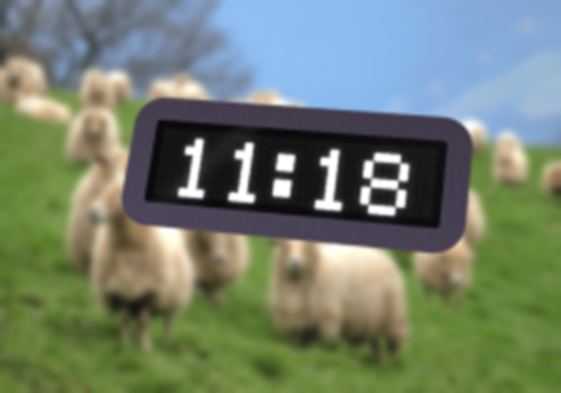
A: 11:18
